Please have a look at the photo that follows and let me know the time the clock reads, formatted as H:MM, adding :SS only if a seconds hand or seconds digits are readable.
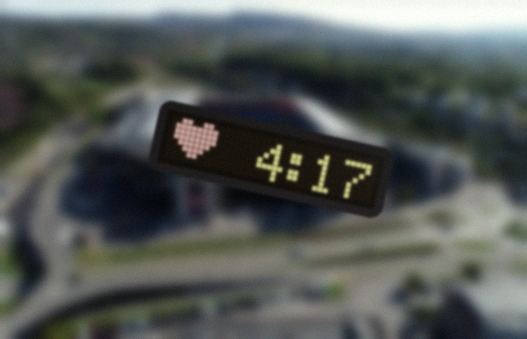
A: 4:17
